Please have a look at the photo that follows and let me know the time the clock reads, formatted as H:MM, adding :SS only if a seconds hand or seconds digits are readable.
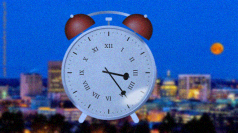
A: 3:24
